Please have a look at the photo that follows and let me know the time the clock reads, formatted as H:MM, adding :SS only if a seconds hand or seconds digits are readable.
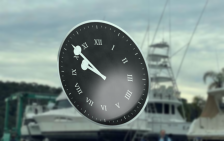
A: 9:52
